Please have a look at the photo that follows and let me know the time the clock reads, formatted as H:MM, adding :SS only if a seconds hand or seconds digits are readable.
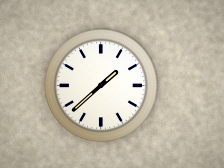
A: 1:38
